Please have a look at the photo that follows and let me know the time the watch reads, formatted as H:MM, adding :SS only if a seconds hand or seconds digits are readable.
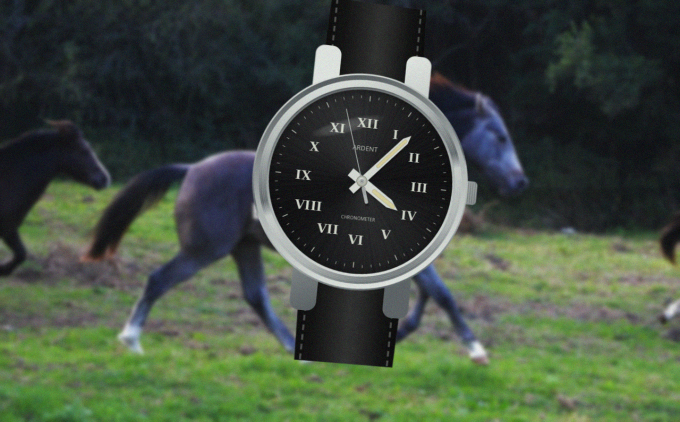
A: 4:06:57
